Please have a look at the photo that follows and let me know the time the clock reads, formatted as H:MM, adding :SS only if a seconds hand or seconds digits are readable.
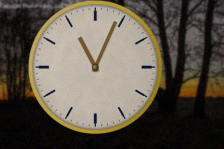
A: 11:04
